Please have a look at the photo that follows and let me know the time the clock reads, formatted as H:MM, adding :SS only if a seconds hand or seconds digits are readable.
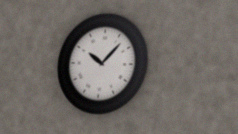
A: 10:07
